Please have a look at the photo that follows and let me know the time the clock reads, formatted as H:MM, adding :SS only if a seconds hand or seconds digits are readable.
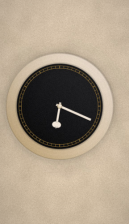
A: 6:19
